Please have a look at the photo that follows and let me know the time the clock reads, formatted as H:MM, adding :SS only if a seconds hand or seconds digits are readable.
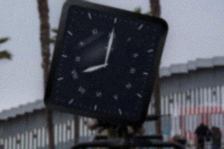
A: 8:00
